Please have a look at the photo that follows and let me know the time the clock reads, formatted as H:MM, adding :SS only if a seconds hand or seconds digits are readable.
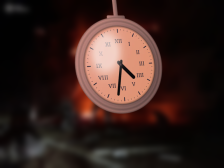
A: 4:32
